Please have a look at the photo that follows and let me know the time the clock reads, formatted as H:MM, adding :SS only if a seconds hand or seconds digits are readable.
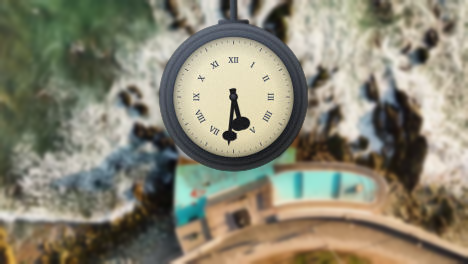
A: 5:31
